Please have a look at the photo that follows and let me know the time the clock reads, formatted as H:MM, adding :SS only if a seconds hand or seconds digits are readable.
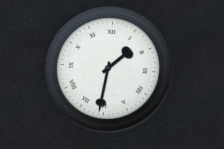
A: 1:31
